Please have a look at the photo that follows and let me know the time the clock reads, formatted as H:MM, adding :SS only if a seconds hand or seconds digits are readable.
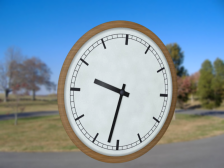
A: 9:32
